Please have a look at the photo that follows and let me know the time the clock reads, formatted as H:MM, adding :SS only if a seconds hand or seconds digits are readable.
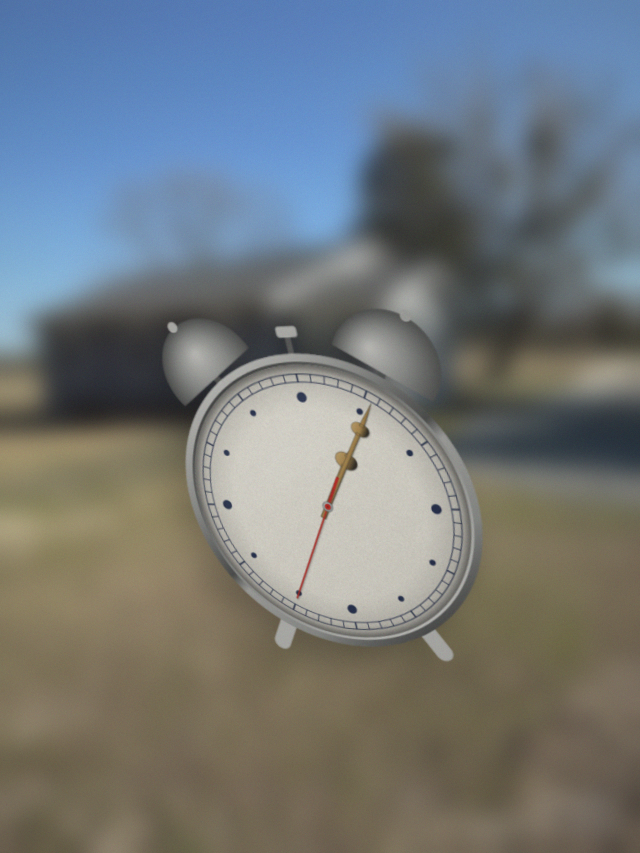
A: 1:05:35
